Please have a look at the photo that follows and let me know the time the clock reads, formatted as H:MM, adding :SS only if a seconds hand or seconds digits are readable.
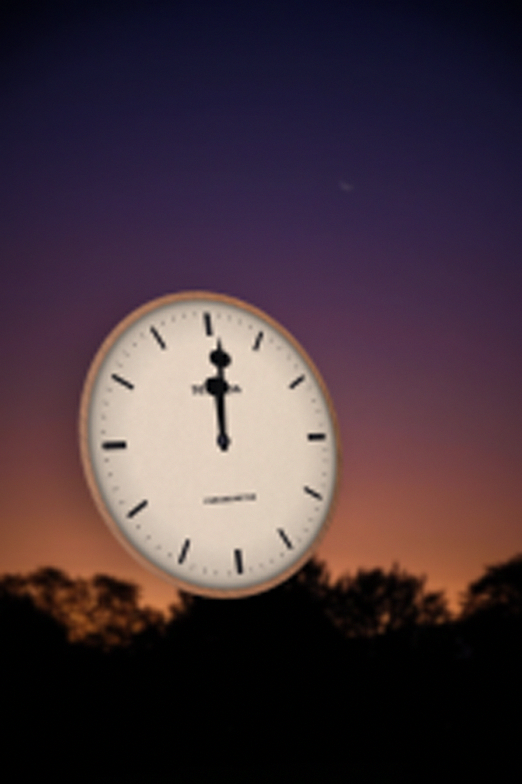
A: 12:01
